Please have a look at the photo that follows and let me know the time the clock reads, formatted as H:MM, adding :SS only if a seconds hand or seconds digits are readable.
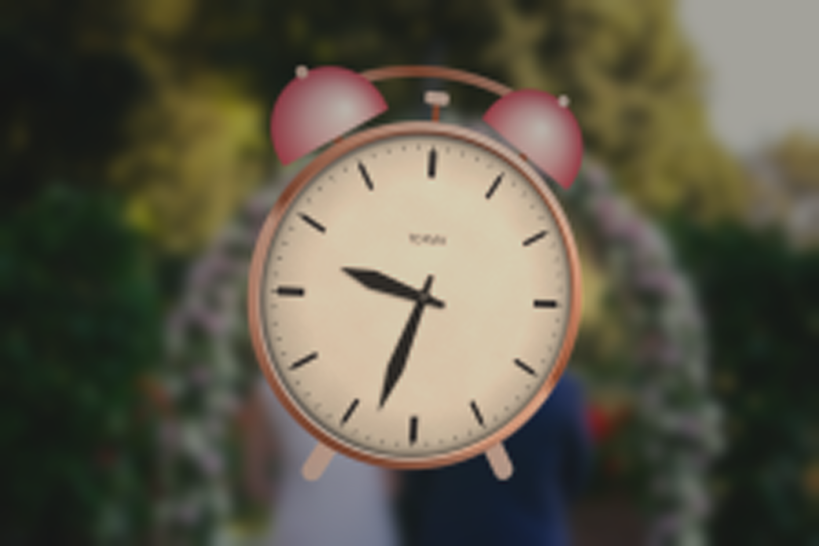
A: 9:33
